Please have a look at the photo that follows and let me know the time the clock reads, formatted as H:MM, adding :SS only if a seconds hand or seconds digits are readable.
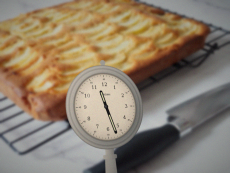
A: 11:27
